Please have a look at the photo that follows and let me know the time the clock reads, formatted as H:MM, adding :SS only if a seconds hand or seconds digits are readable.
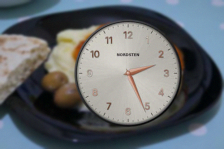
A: 2:26
